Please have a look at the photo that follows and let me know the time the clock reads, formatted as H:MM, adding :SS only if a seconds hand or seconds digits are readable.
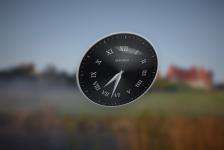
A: 7:32
